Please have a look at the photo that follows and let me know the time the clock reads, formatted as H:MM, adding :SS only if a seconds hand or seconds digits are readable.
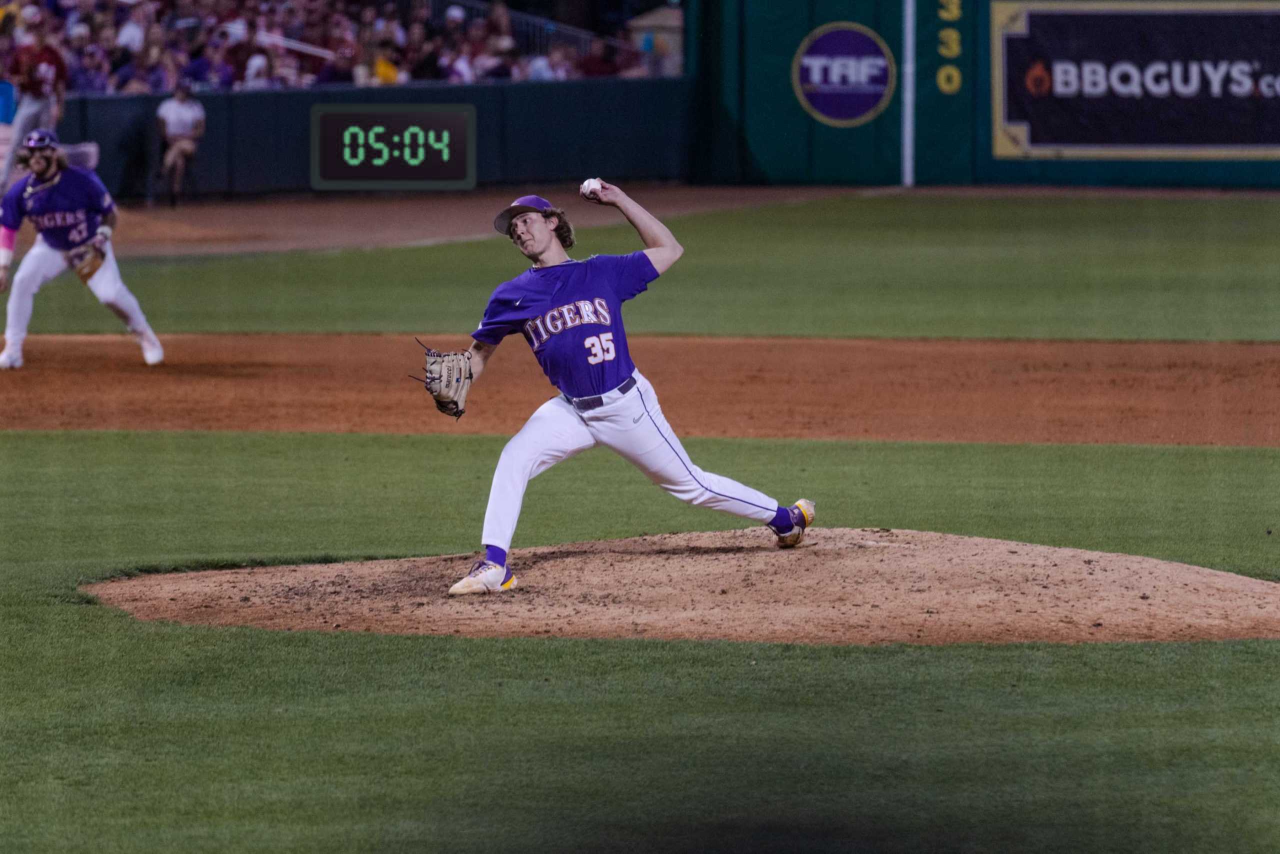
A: 5:04
